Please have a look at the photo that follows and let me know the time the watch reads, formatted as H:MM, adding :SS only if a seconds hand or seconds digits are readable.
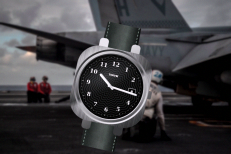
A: 10:16
